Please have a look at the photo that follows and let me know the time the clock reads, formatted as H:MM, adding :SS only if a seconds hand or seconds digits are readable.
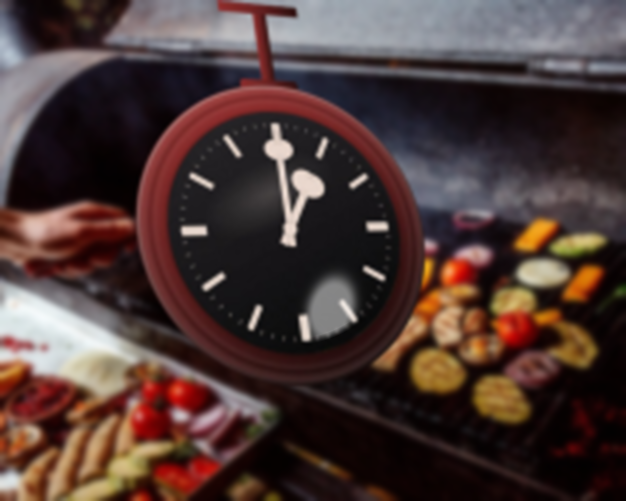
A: 1:00
